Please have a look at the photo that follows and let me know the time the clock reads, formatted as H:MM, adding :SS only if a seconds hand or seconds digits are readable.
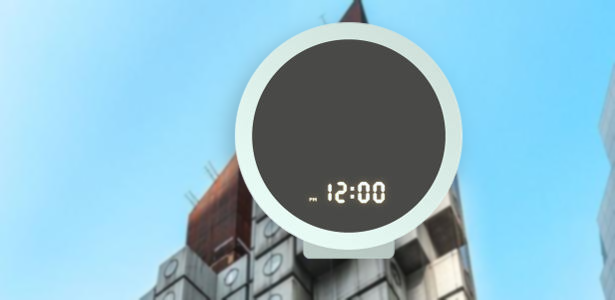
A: 12:00
